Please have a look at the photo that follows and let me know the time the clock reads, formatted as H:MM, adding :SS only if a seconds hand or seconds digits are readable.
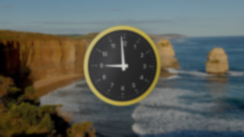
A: 8:59
